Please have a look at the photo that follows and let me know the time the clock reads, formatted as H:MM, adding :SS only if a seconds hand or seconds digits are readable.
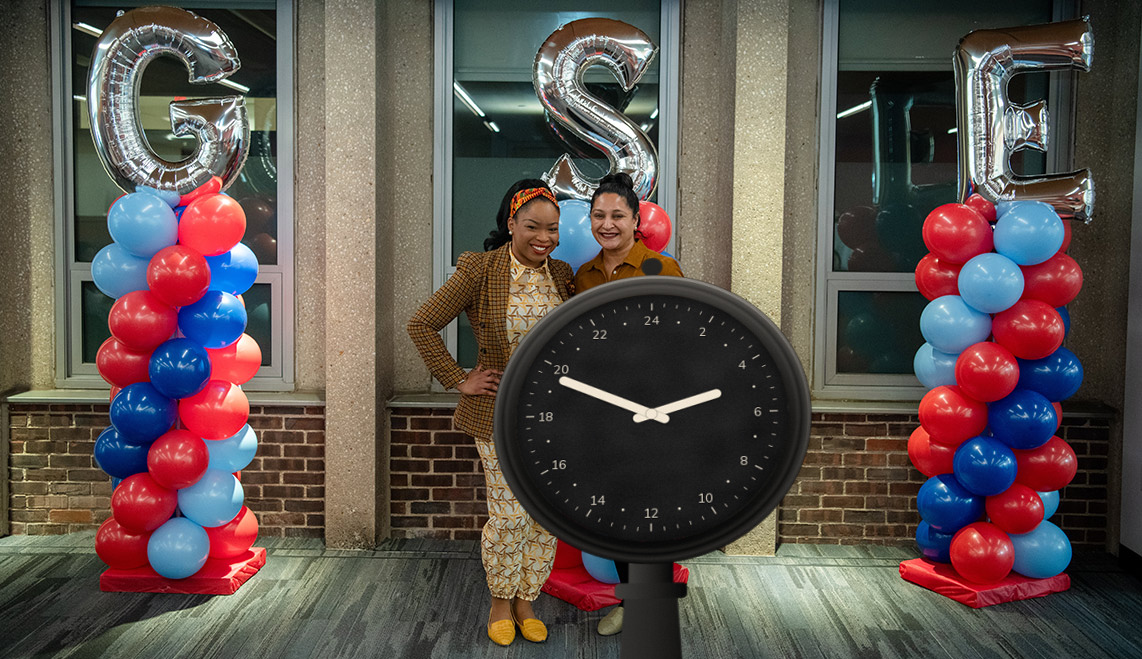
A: 4:49
